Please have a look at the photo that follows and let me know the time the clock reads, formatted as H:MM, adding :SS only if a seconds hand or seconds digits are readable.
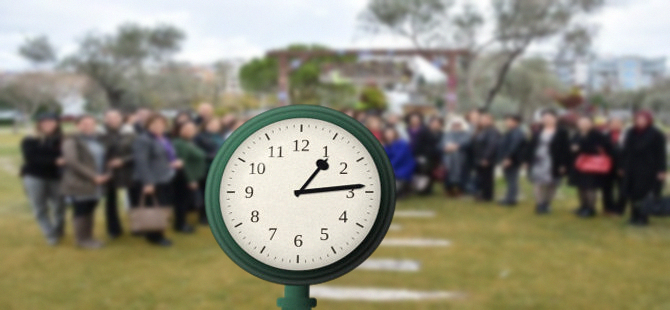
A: 1:14
